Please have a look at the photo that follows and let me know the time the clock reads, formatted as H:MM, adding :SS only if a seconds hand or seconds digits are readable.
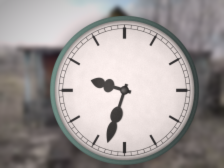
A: 9:33
